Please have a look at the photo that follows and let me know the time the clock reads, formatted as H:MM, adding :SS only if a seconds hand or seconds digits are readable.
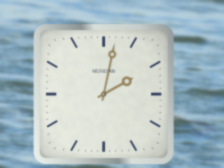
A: 2:02
